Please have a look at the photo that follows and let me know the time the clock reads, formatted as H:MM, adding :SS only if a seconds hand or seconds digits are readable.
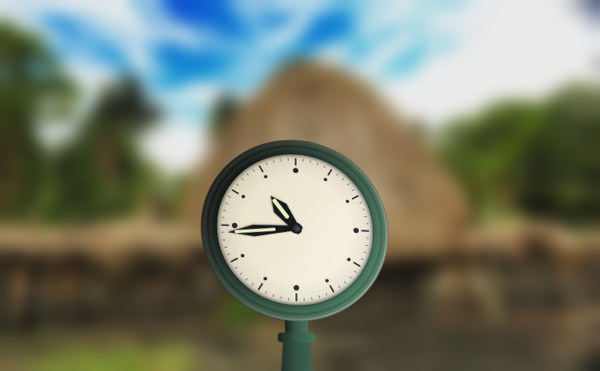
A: 10:44
